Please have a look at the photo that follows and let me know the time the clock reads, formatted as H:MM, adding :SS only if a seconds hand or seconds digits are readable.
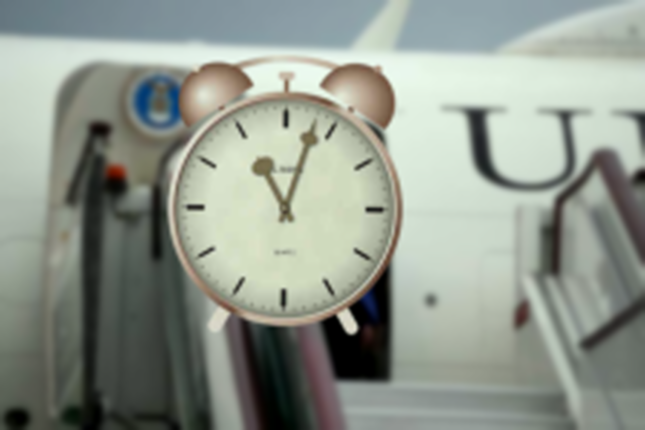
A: 11:03
